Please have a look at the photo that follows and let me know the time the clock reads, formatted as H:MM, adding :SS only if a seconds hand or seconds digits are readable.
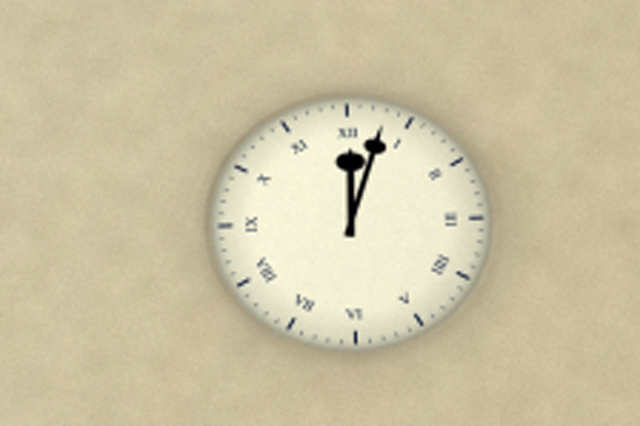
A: 12:03
